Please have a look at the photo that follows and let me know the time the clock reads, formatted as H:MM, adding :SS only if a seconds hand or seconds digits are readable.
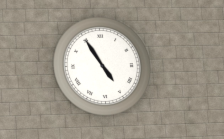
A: 4:55
